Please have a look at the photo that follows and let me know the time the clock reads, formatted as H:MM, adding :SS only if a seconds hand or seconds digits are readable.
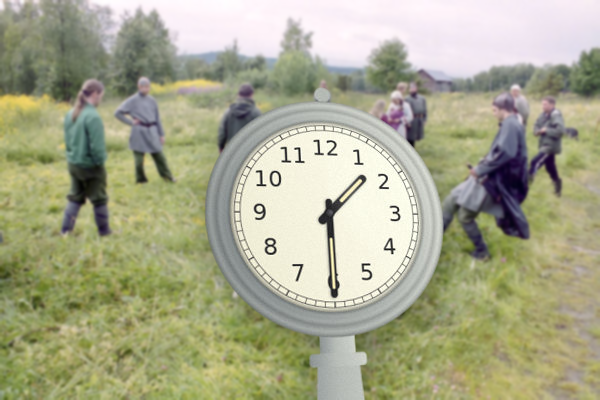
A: 1:30
